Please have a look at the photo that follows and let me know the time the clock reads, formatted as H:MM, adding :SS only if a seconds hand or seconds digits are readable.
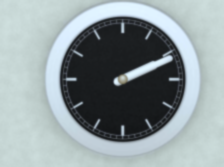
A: 2:11
